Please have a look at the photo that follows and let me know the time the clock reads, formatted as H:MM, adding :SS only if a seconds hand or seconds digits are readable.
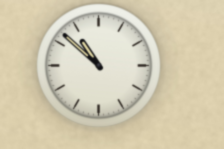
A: 10:52
